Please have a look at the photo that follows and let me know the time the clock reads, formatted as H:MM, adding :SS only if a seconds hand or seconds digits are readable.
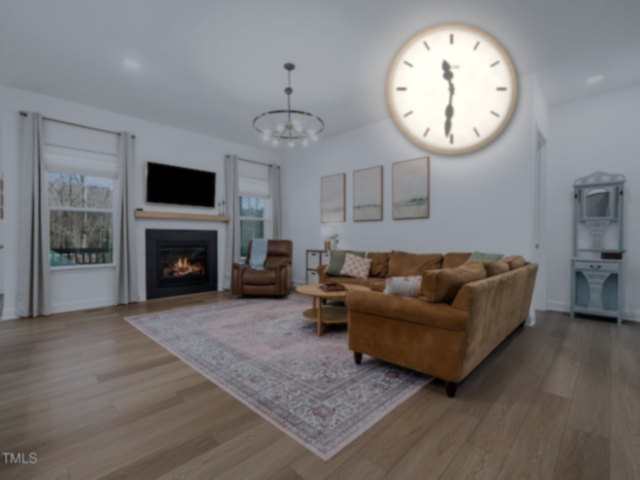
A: 11:31
